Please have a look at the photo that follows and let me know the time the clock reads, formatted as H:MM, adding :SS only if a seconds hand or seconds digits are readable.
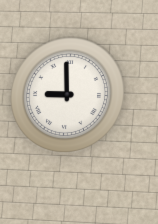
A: 8:59
